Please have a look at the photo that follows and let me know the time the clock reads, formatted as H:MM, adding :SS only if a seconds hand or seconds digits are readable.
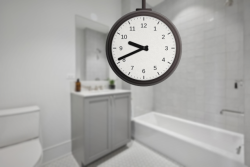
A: 9:41
